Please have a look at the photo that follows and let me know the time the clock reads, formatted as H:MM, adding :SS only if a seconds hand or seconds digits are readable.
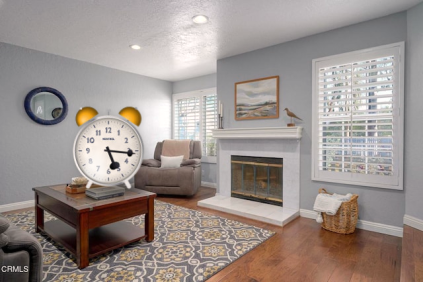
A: 5:16
